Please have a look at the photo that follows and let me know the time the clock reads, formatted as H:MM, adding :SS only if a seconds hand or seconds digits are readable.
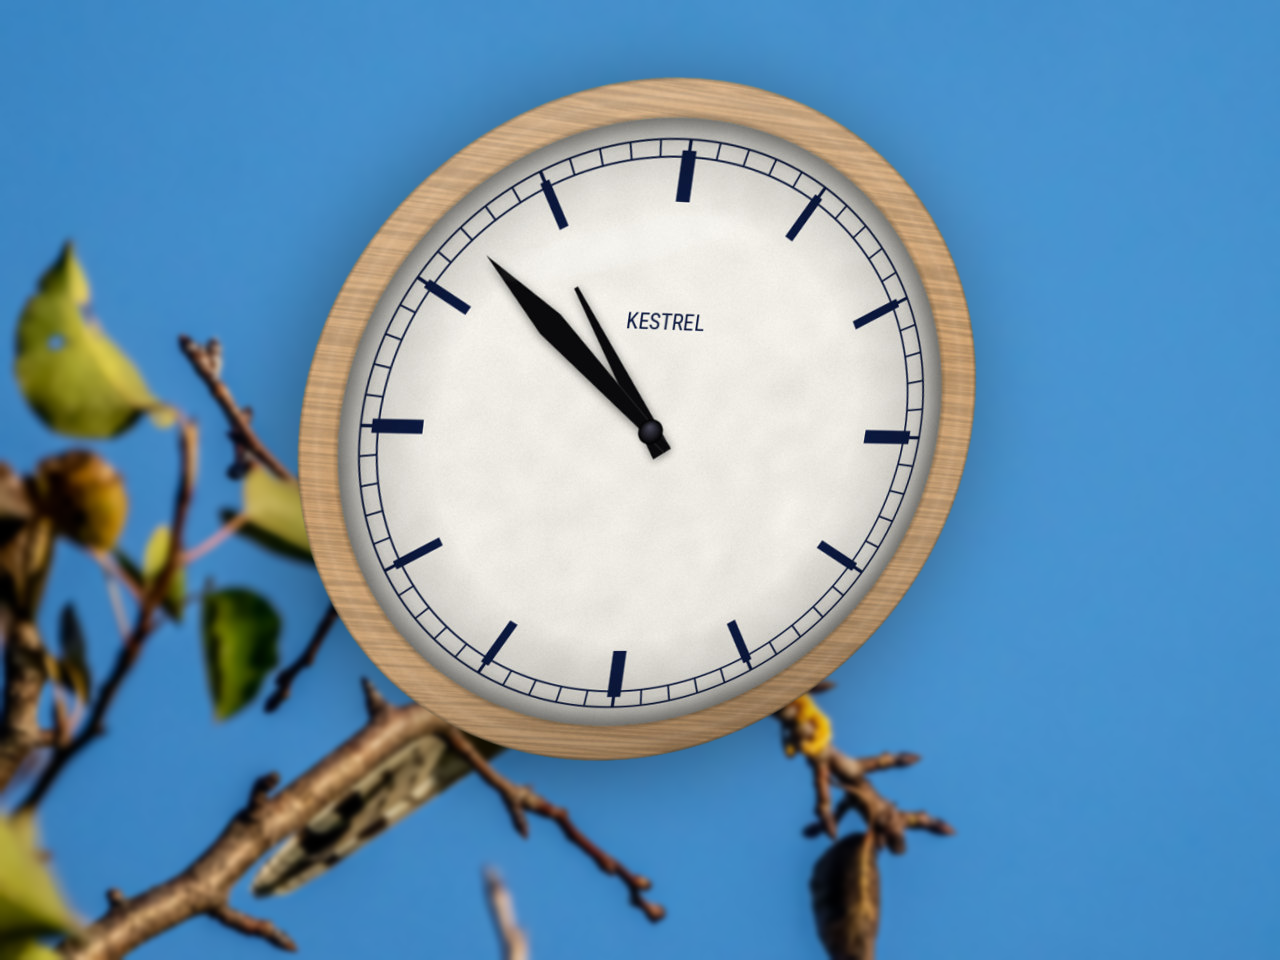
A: 10:52
